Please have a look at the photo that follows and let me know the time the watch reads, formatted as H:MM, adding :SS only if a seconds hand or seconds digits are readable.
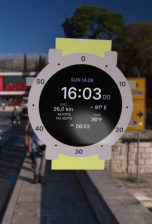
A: 16:03
